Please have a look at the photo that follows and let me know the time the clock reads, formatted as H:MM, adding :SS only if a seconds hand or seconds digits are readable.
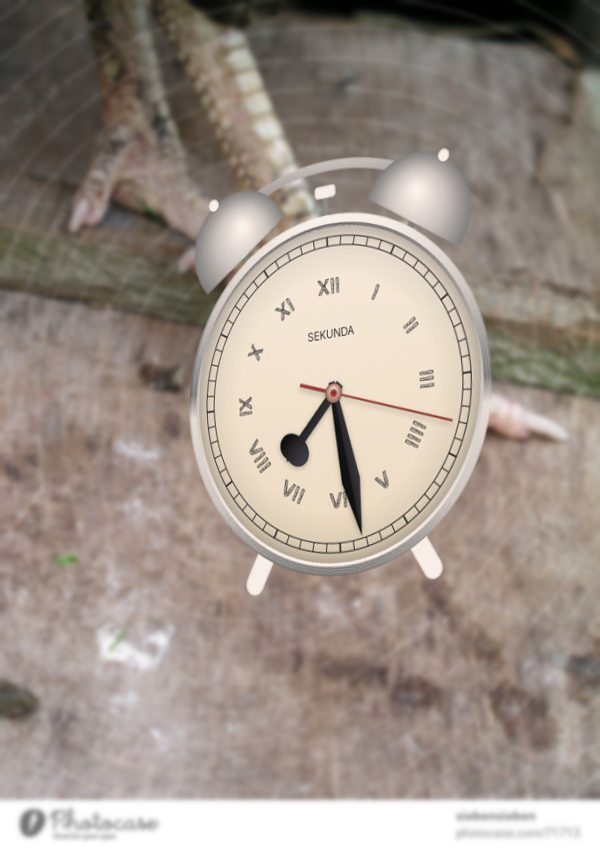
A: 7:28:18
